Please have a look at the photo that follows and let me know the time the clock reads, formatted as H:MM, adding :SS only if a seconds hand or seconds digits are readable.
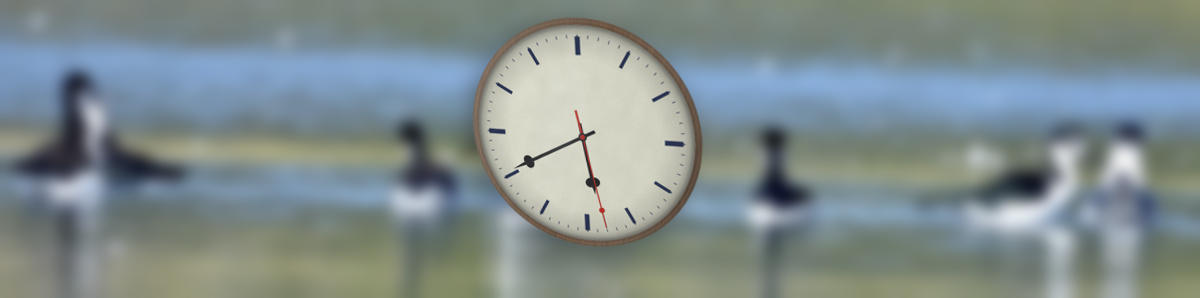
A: 5:40:28
